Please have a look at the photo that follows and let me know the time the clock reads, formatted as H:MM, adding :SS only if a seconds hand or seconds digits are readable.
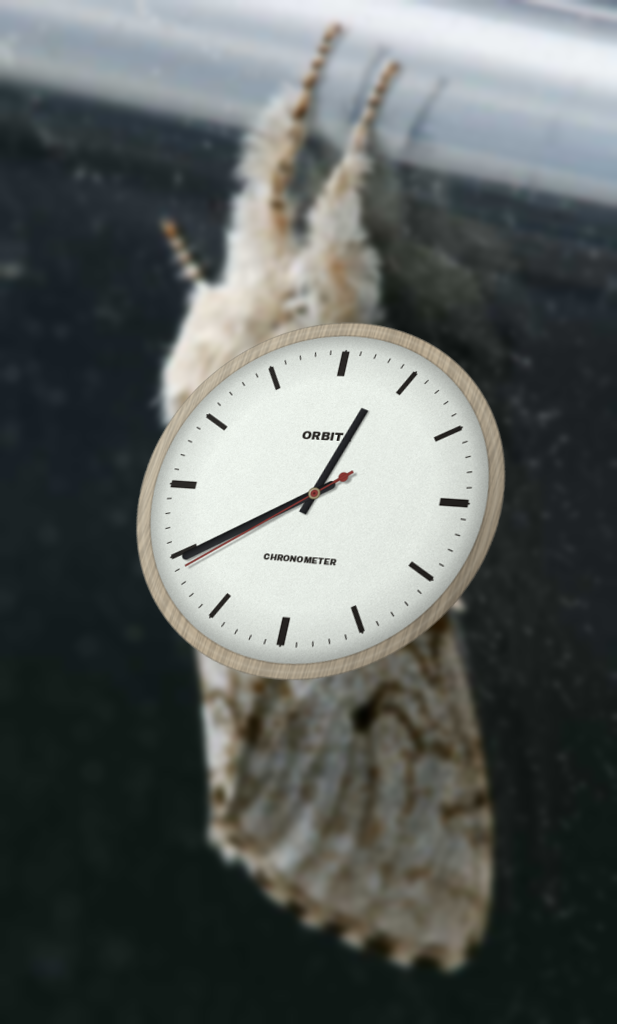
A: 12:39:39
